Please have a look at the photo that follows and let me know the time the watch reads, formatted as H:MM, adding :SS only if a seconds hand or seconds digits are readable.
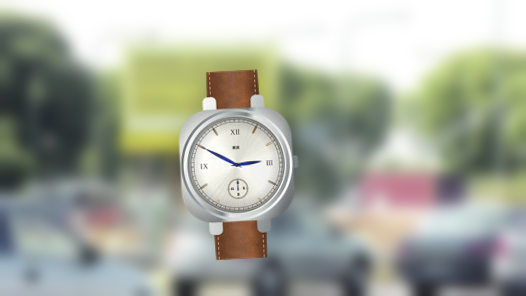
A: 2:50
